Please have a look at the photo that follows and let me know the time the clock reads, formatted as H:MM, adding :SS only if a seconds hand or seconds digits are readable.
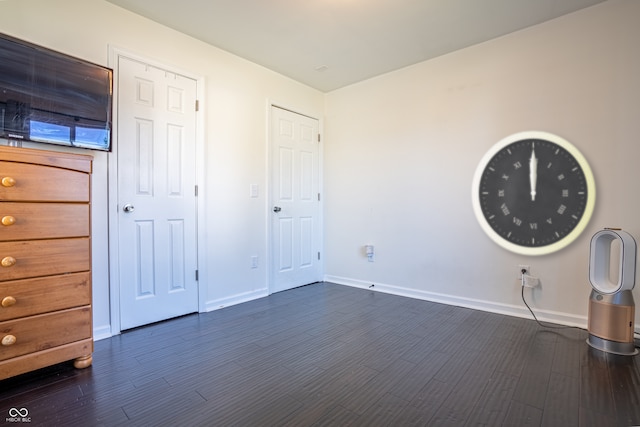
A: 12:00
